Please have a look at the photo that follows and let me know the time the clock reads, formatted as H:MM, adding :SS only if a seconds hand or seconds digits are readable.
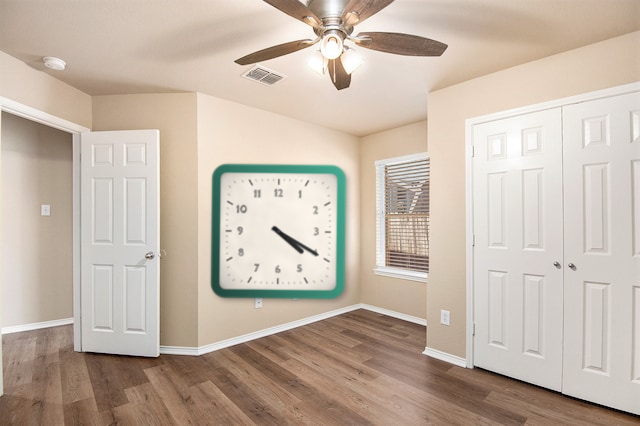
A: 4:20
